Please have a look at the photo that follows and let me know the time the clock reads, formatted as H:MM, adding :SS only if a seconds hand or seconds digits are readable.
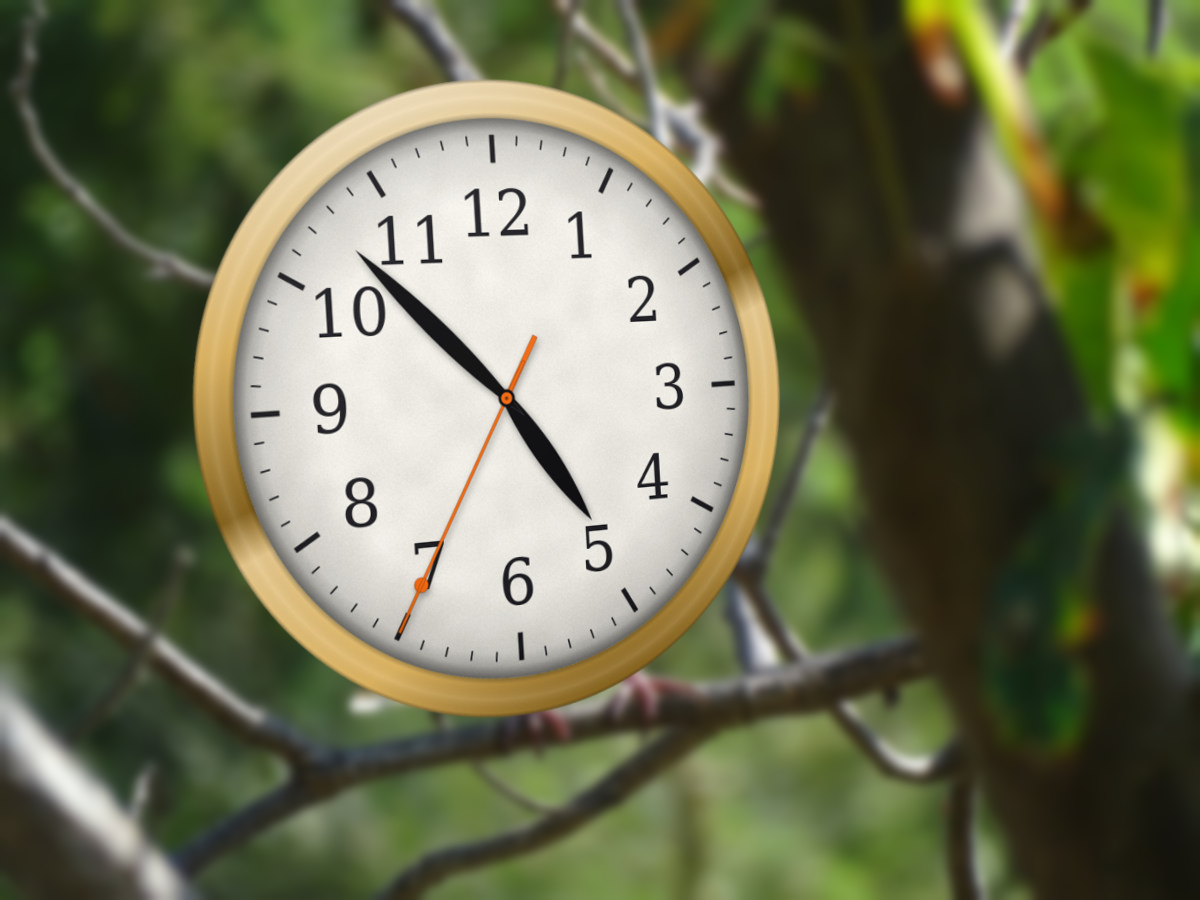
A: 4:52:35
